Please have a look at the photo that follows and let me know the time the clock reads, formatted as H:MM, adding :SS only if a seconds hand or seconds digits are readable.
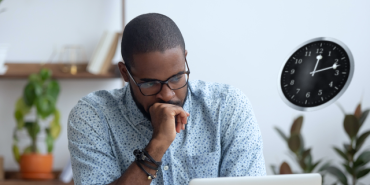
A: 12:12
